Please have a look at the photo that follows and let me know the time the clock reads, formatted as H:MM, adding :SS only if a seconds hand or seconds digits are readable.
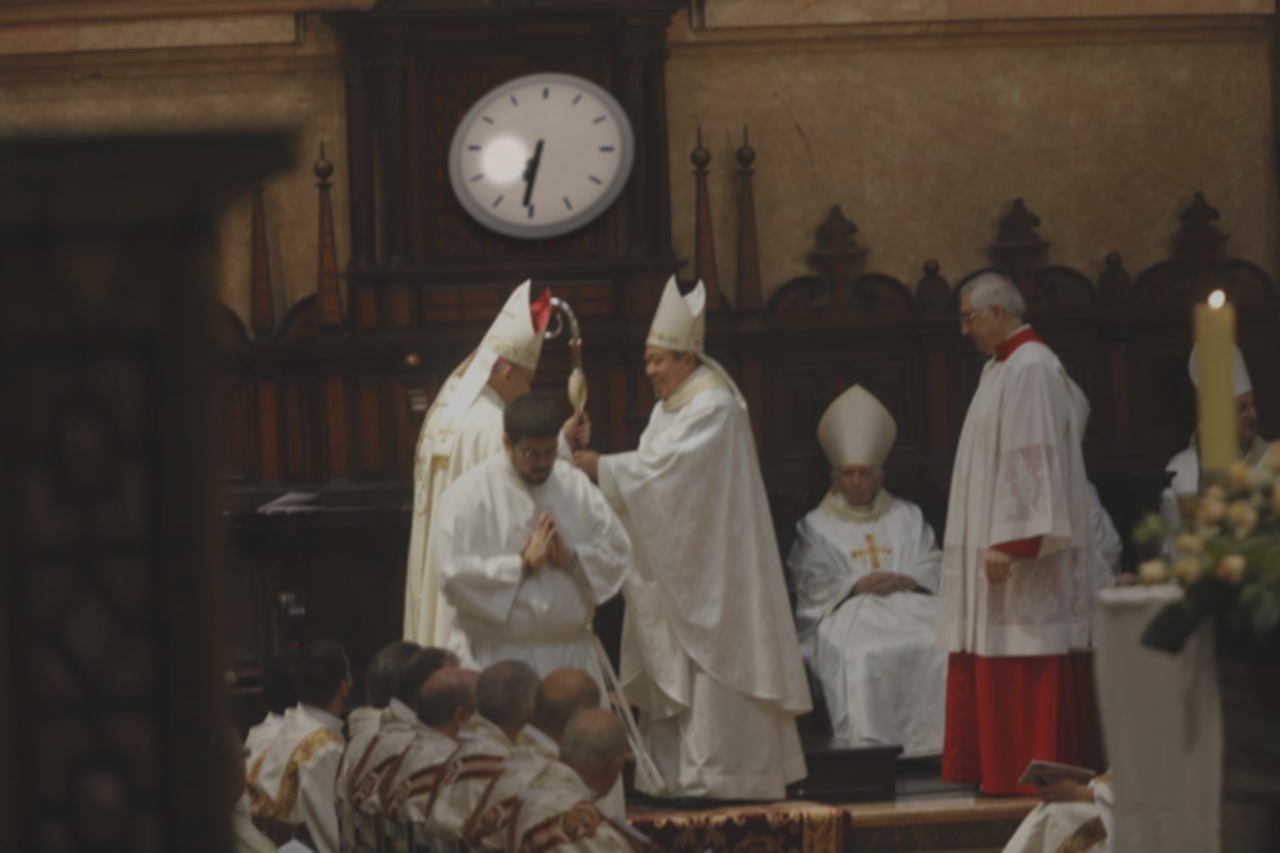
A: 6:31
